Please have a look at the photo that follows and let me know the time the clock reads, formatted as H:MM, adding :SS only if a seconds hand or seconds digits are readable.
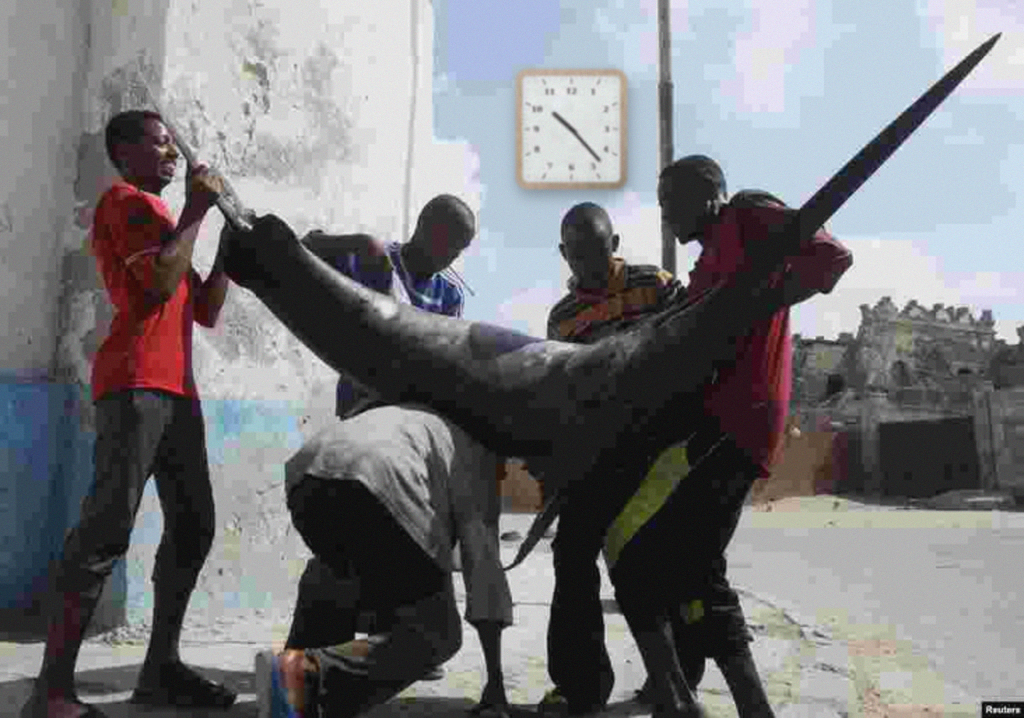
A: 10:23
